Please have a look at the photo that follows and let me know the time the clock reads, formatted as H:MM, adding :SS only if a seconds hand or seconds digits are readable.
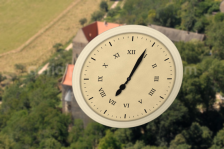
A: 7:04
